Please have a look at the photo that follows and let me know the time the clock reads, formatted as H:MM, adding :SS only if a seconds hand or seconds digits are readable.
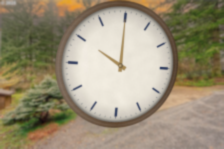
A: 10:00
